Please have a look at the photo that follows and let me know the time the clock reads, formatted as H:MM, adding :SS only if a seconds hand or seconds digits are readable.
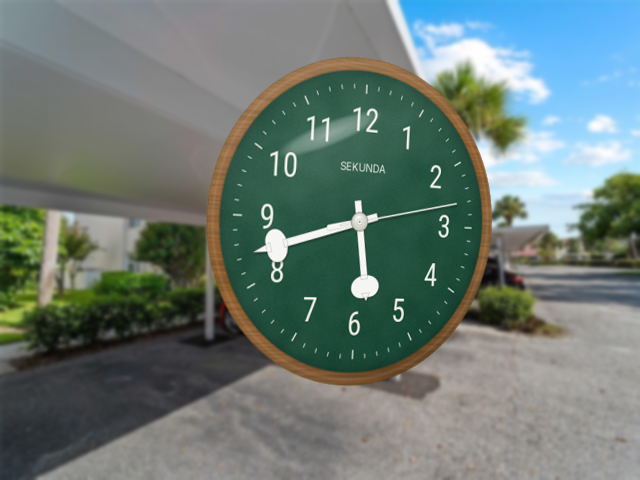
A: 5:42:13
